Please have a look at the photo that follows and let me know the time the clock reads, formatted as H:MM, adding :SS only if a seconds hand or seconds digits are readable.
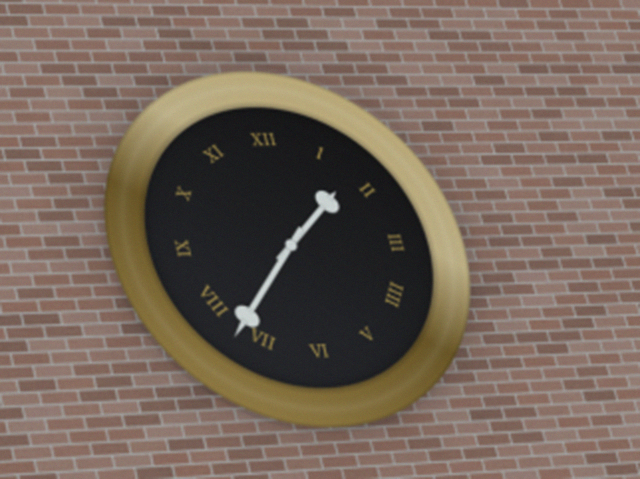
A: 1:37
